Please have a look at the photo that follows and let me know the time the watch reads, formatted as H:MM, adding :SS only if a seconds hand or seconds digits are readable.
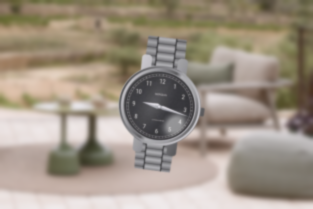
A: 9:17
